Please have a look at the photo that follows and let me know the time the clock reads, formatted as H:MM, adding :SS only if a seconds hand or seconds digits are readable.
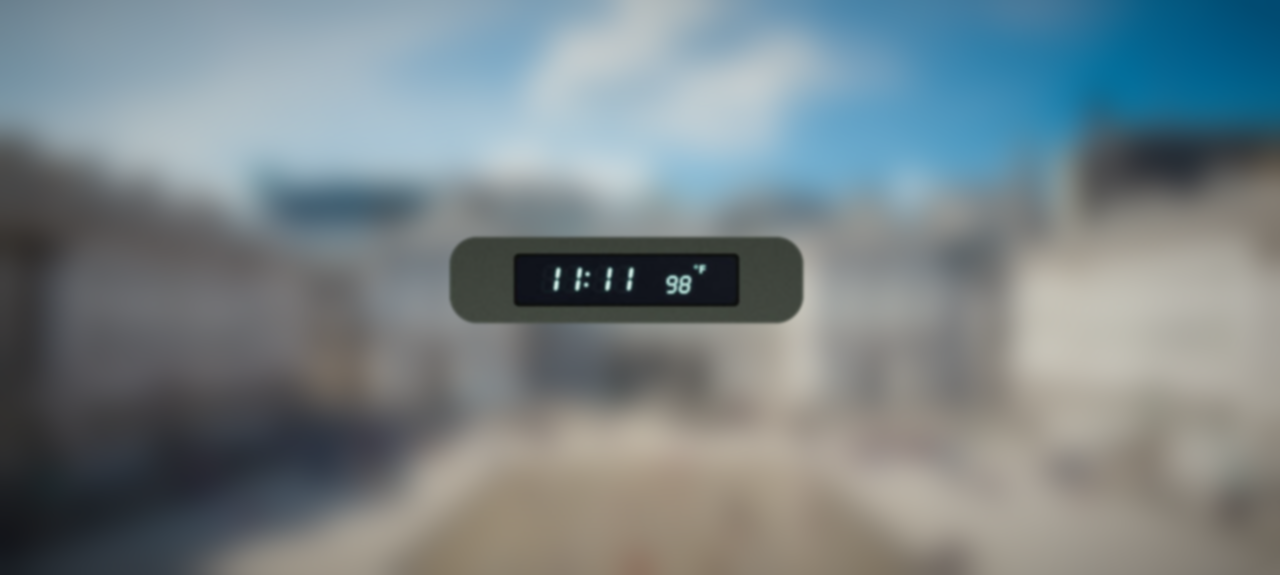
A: 11:11
